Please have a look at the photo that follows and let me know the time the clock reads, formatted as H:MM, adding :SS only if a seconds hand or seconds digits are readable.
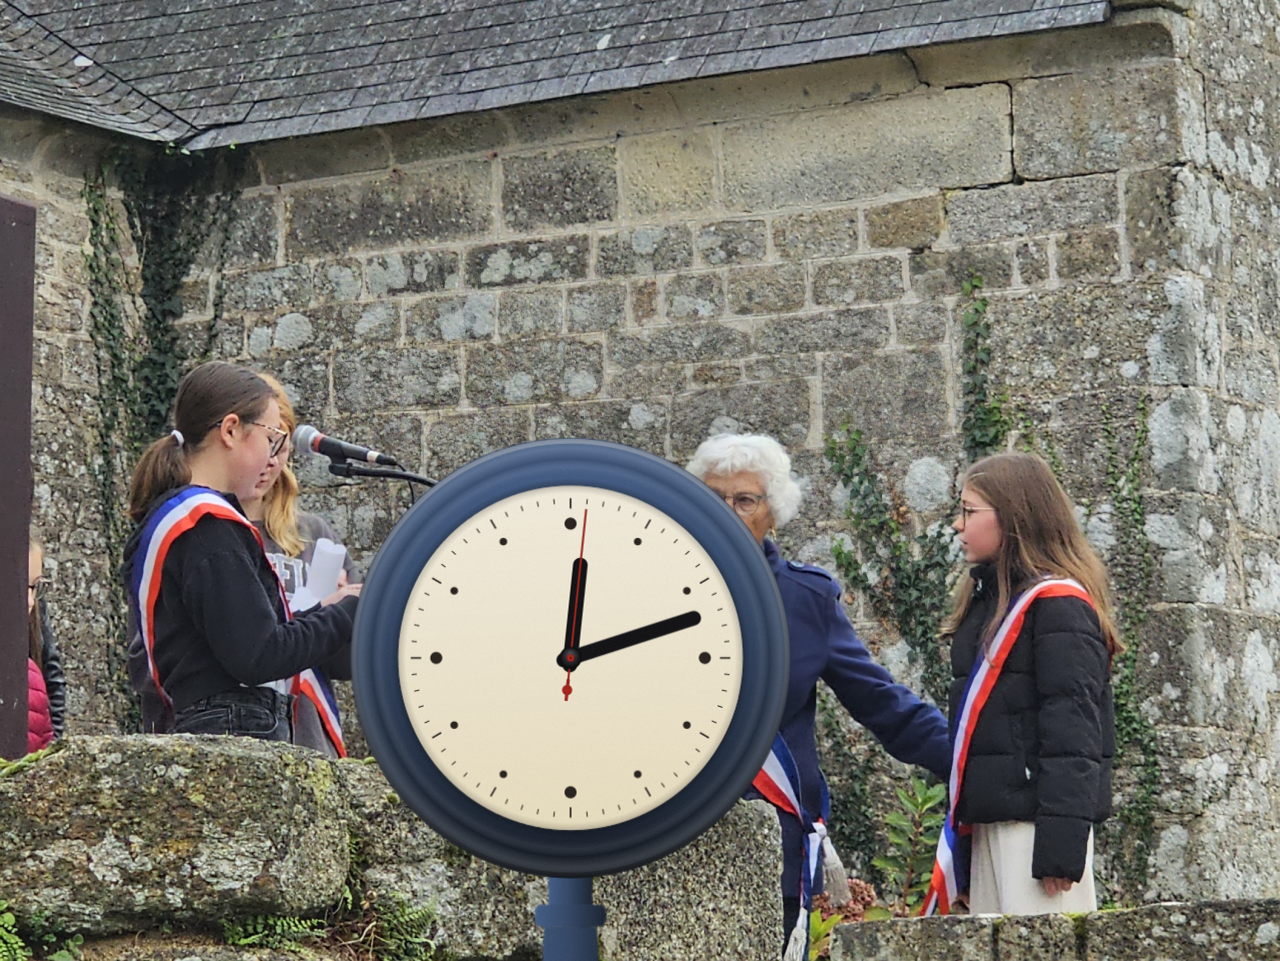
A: 12:12:01
